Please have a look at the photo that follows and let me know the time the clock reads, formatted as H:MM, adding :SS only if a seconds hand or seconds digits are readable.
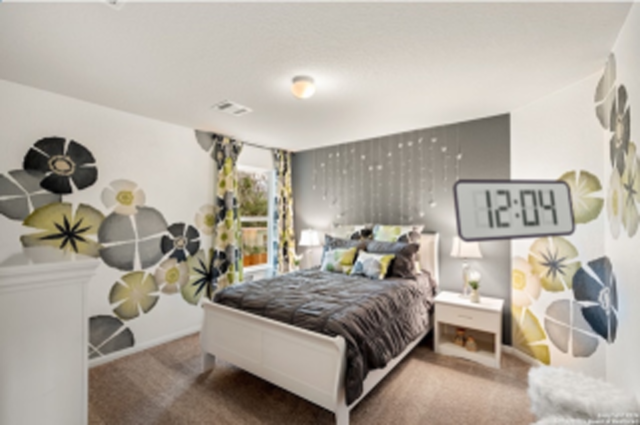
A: 12:04
